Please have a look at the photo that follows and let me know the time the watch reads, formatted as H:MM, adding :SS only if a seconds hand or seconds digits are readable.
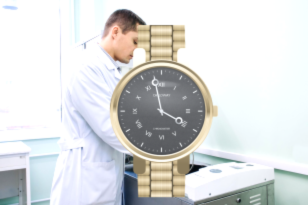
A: 3:58
